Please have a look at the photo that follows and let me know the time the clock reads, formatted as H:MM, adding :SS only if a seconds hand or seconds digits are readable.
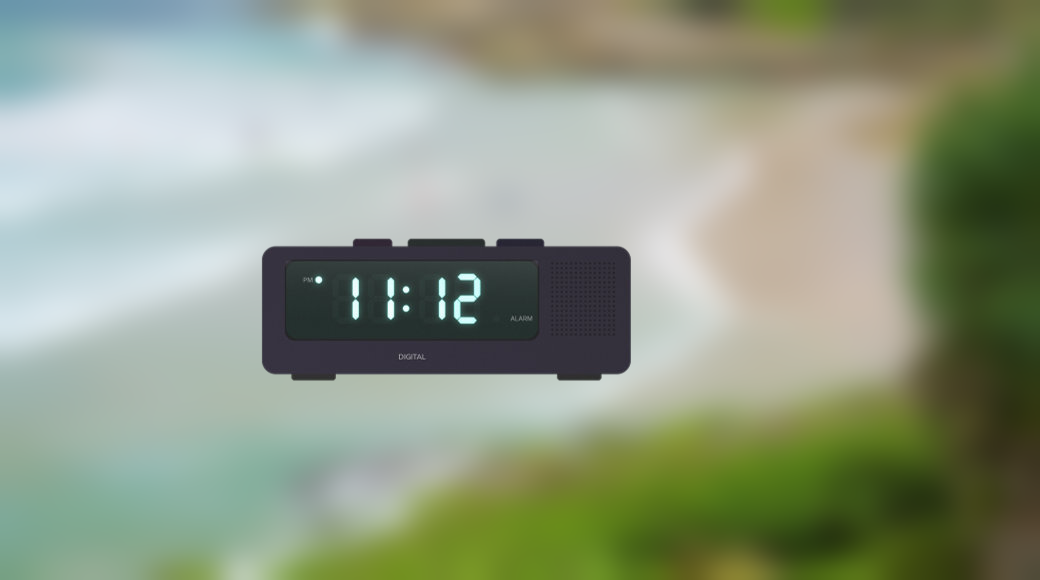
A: 11:12
